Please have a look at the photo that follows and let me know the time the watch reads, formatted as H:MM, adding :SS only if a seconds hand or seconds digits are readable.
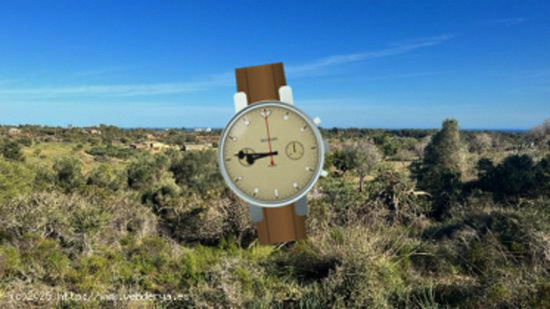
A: 8:46
